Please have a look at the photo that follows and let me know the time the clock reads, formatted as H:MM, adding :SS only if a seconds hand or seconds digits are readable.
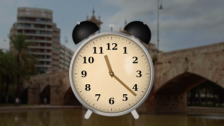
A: 11:22
